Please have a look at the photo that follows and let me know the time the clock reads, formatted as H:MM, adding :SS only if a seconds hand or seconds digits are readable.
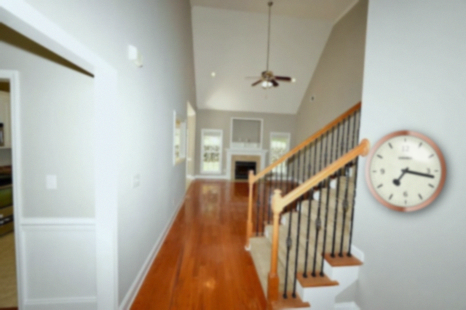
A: 7:17
